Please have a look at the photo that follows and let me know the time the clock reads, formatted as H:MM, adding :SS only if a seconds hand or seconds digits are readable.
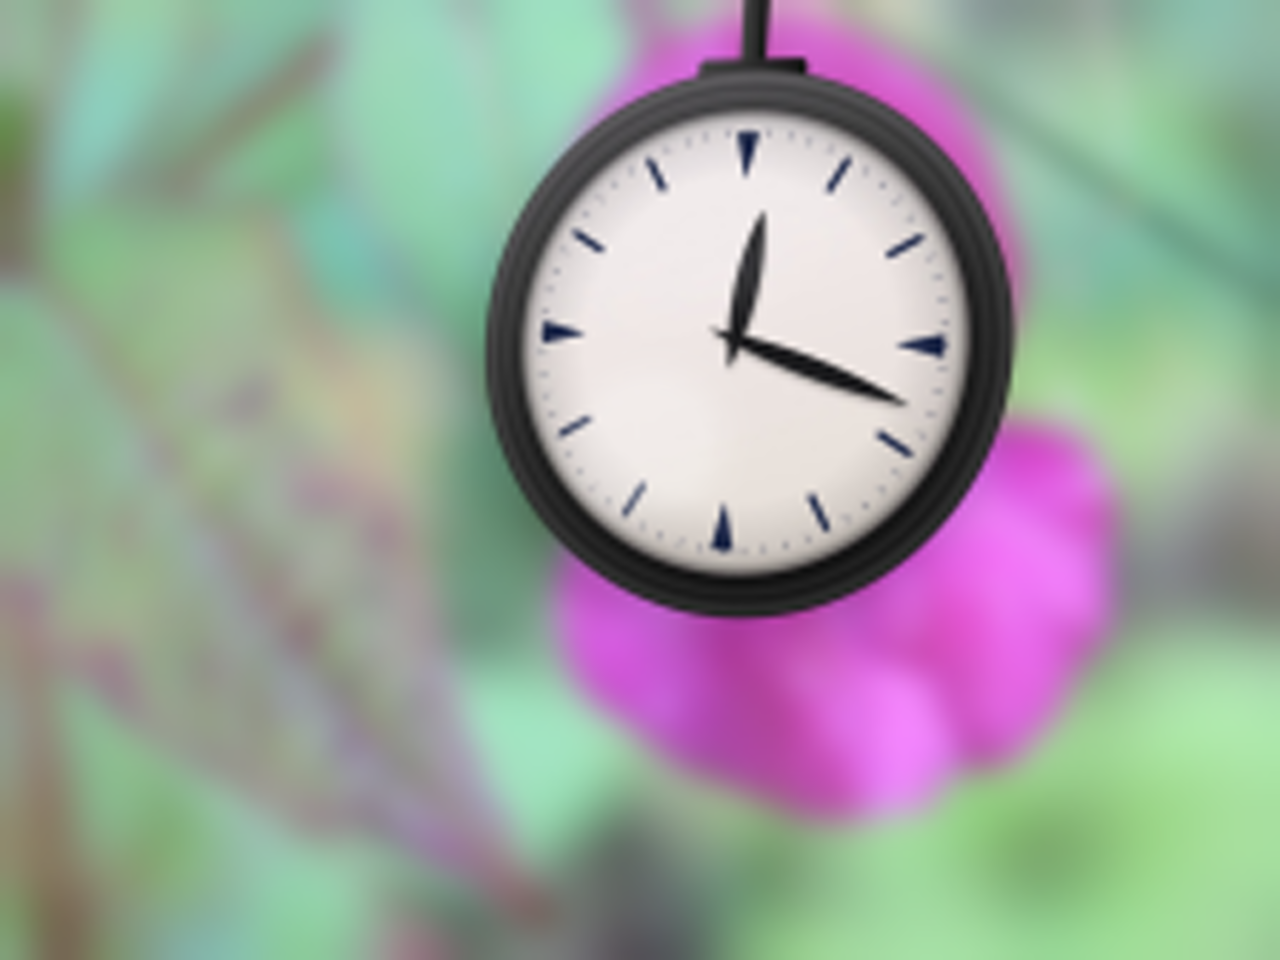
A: 12:18
